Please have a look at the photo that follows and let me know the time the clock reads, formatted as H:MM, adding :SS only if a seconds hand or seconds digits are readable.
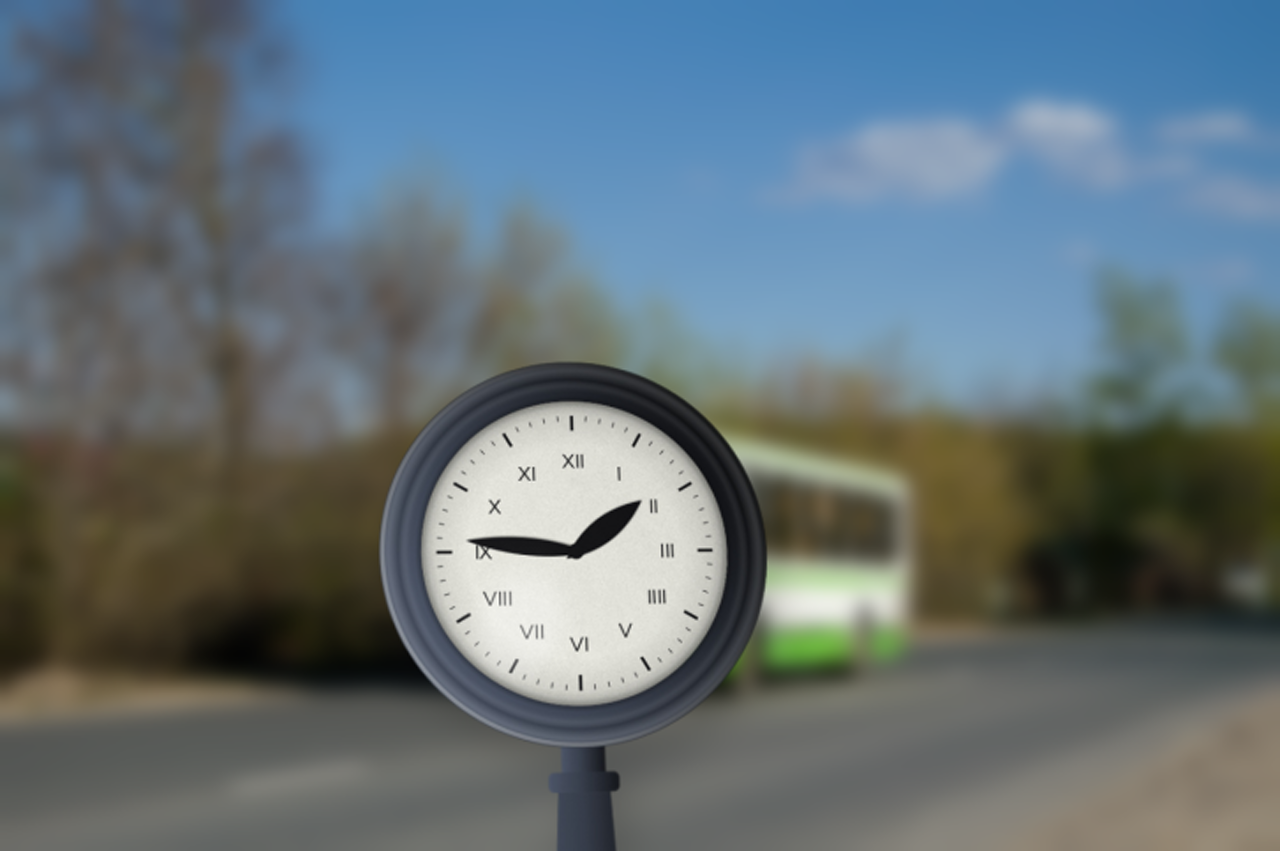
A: 1:46
